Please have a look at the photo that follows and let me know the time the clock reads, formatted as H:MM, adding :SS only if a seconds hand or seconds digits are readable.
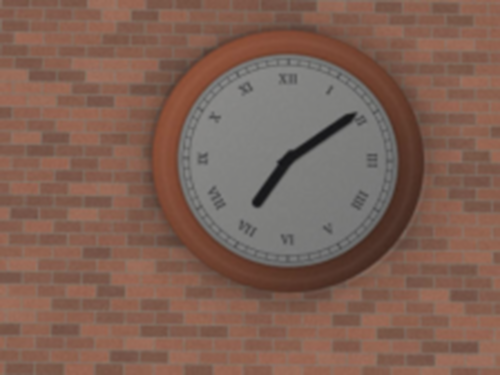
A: 7:09
